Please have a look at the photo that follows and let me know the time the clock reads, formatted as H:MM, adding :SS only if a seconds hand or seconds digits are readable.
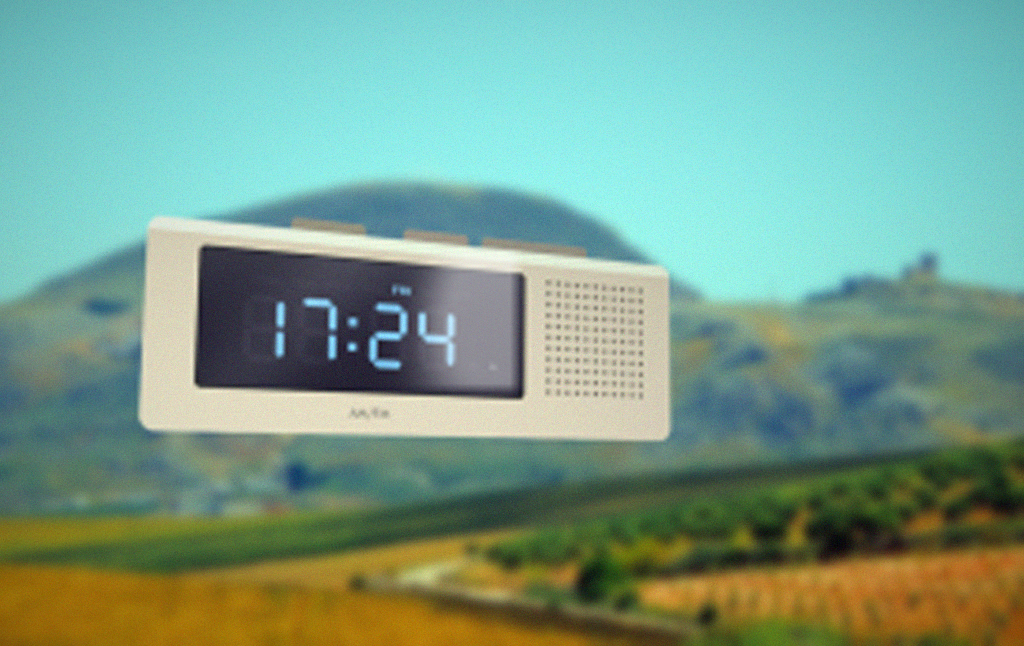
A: 17:24
